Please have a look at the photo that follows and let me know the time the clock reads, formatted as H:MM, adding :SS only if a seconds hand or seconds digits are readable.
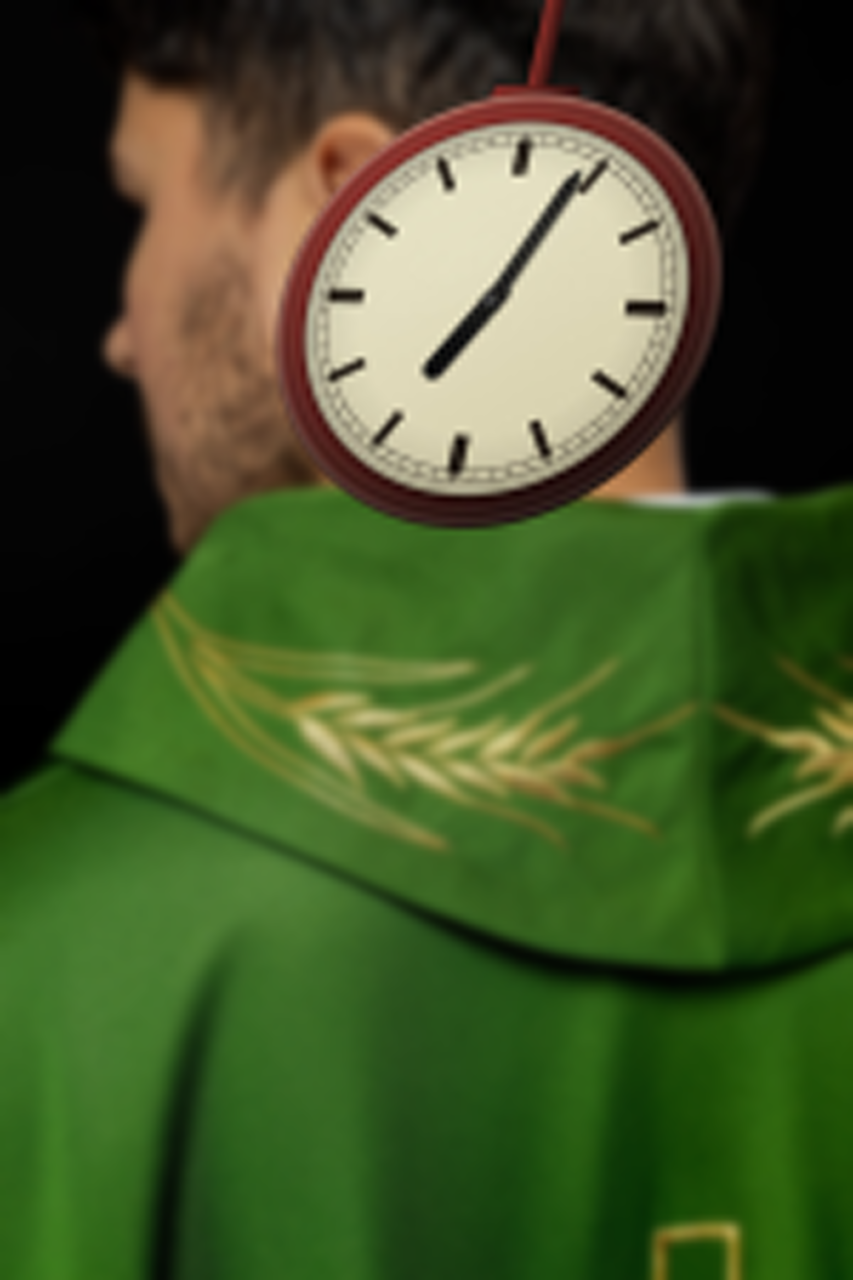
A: 7:04
